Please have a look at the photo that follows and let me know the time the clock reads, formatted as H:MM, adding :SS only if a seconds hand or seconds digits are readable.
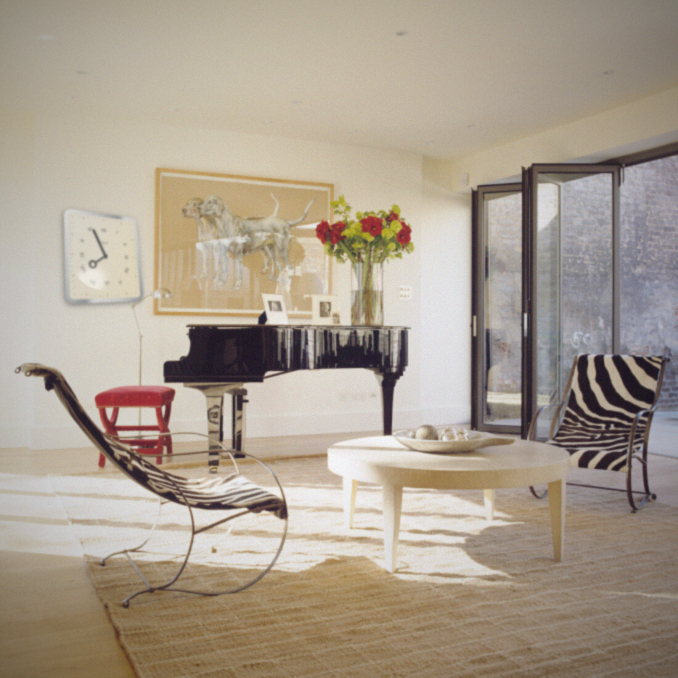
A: 7:56
